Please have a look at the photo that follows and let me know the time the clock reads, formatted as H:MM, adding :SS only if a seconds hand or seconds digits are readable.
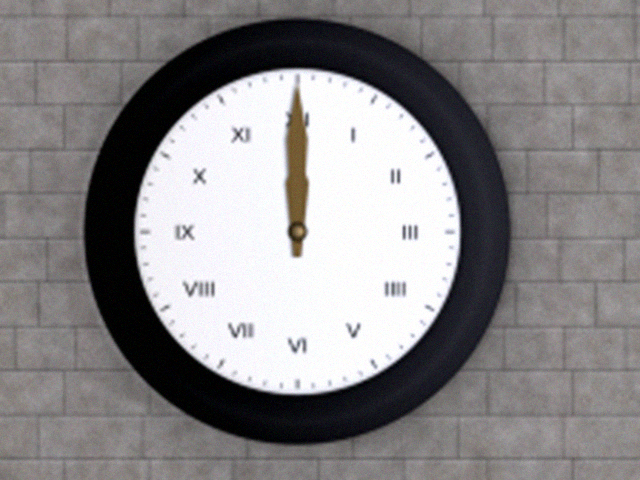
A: 12:00
